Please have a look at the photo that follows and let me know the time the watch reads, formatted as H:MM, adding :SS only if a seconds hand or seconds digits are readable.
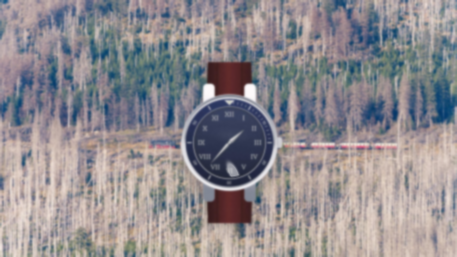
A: 1:37
